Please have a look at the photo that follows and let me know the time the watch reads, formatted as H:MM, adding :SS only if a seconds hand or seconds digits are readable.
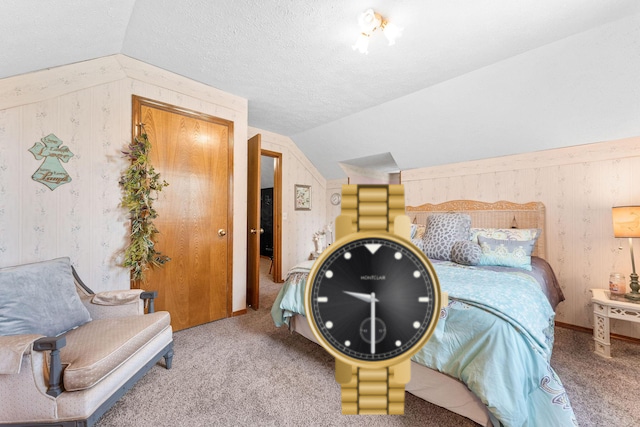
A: 9:30
